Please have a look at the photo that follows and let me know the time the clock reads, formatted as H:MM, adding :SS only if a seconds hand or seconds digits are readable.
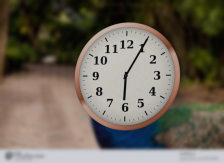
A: 6:05
